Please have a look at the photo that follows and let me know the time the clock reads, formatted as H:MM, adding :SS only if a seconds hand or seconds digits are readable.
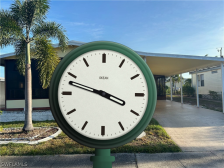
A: 3:48
